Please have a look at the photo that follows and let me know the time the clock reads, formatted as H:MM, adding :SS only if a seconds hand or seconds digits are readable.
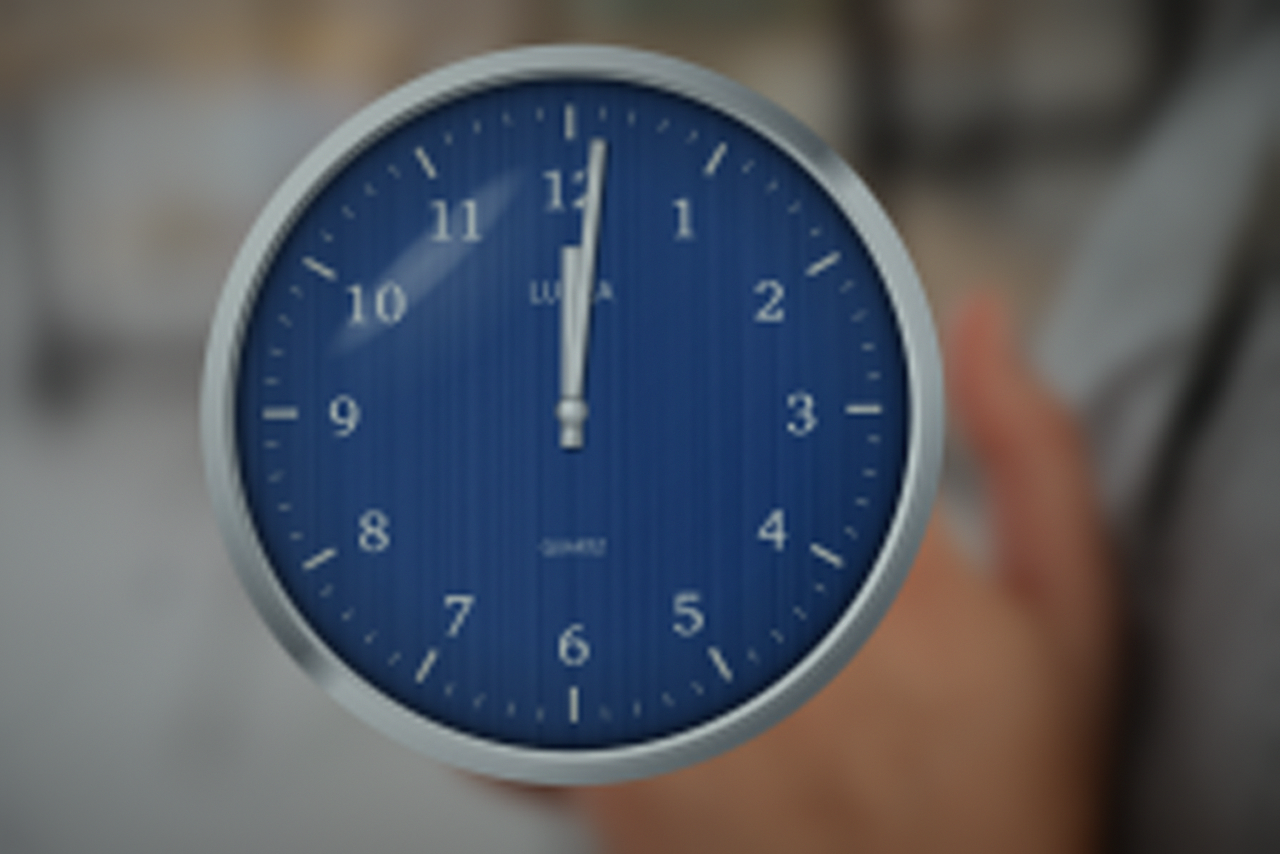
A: 12:01
